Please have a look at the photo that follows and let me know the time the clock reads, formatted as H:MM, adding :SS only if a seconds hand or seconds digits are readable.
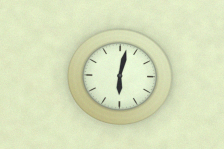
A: 6:02
